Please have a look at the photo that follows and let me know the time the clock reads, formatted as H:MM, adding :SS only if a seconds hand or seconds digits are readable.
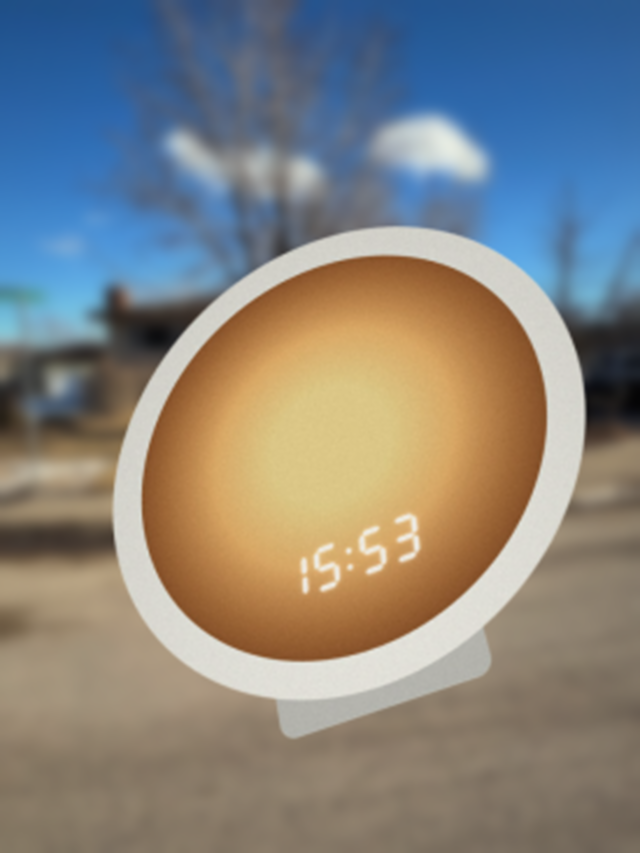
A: 15:53
